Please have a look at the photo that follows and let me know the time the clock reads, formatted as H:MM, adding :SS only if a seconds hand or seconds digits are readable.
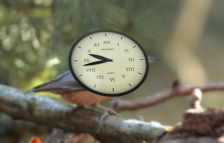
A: 9:43
